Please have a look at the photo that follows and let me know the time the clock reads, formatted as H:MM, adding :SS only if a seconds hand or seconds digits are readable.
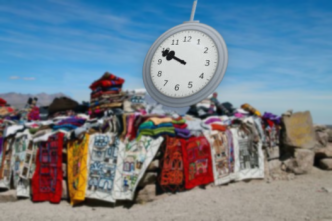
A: 9:49
